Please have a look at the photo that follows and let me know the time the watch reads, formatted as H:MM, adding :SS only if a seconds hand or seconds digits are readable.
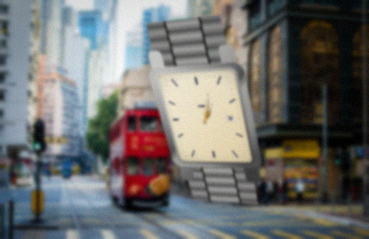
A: 1:03
